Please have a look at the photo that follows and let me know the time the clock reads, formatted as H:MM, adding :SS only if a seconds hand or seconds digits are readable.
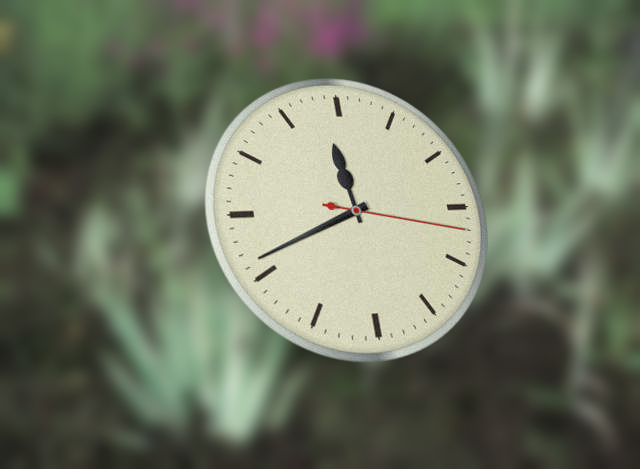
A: 11:41:17
